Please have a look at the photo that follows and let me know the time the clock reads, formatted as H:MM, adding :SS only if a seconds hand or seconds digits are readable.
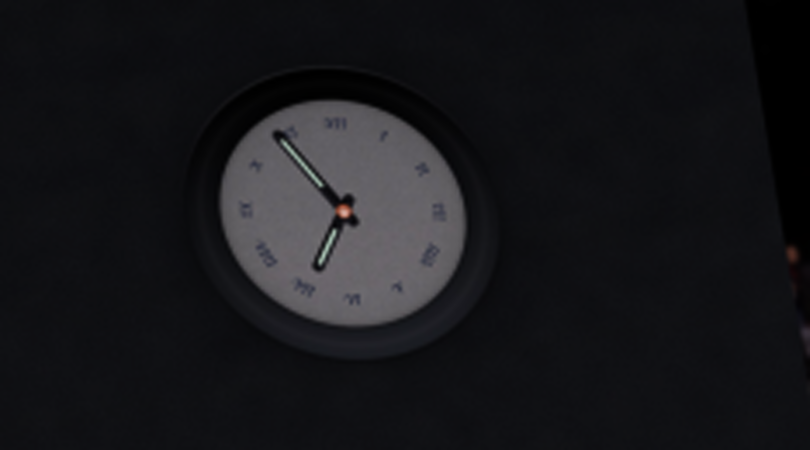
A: 6:54
